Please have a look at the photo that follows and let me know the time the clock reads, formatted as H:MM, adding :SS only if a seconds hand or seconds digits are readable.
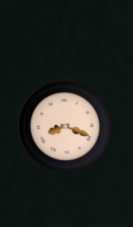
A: 8:19
